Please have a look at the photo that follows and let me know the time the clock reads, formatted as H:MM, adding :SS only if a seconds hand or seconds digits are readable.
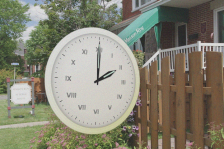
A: 2:00
